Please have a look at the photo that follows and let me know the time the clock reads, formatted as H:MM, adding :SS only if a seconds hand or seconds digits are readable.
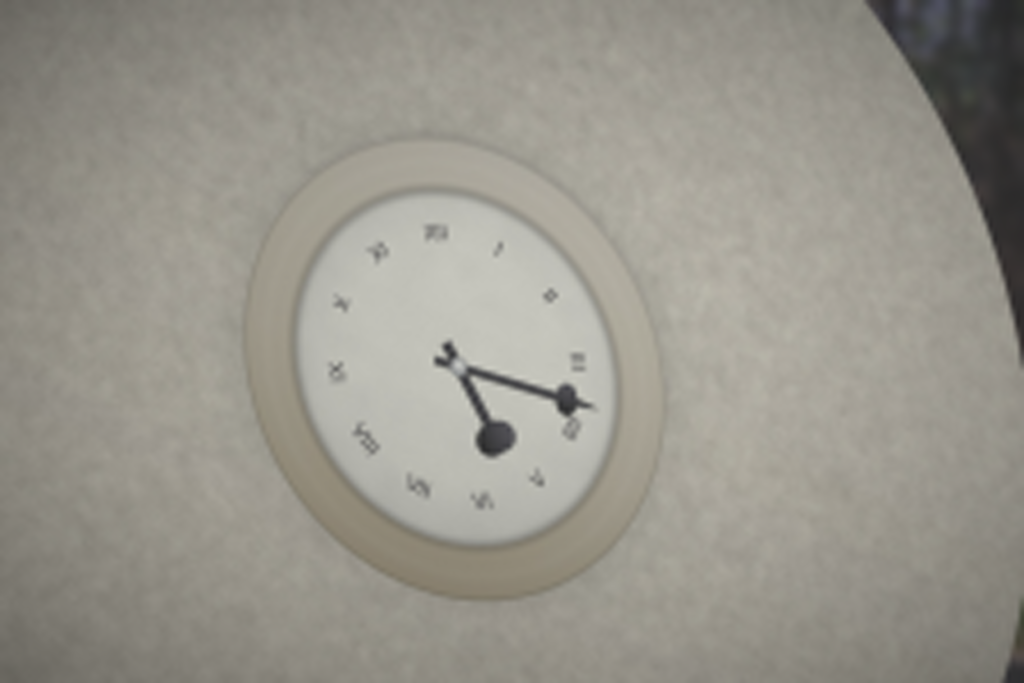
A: 5:18
